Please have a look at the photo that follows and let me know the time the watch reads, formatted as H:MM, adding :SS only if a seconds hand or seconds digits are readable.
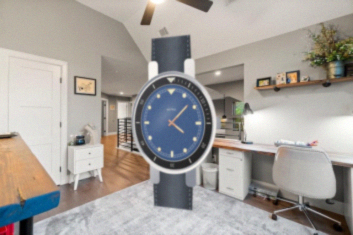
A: 4:08
